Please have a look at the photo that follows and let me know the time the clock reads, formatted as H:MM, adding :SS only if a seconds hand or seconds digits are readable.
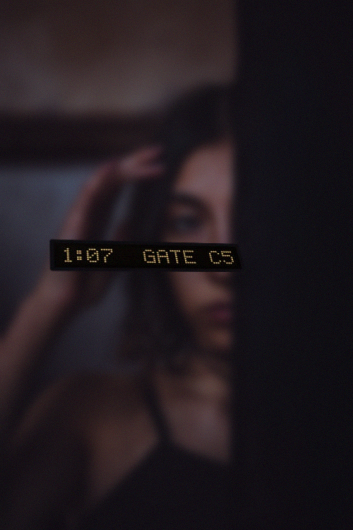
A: 1:07
